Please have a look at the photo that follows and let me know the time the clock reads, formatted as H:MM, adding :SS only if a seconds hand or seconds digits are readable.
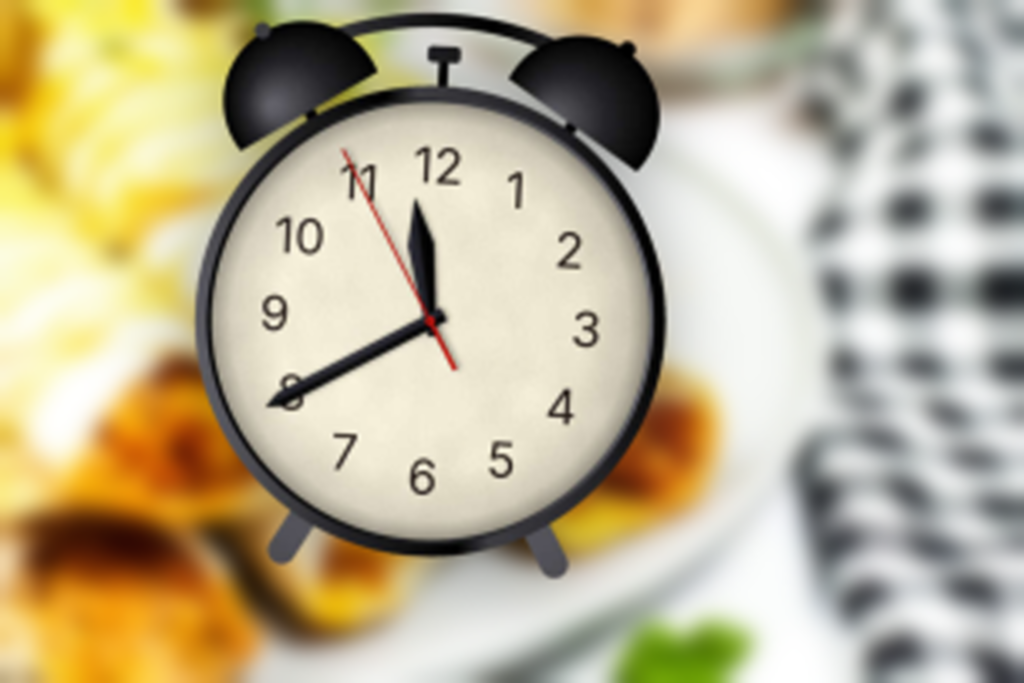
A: 11:39:55
